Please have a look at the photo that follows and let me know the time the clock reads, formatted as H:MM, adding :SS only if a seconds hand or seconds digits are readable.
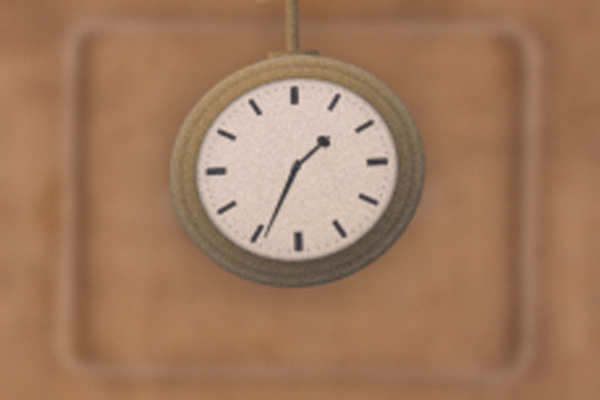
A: 1:34
